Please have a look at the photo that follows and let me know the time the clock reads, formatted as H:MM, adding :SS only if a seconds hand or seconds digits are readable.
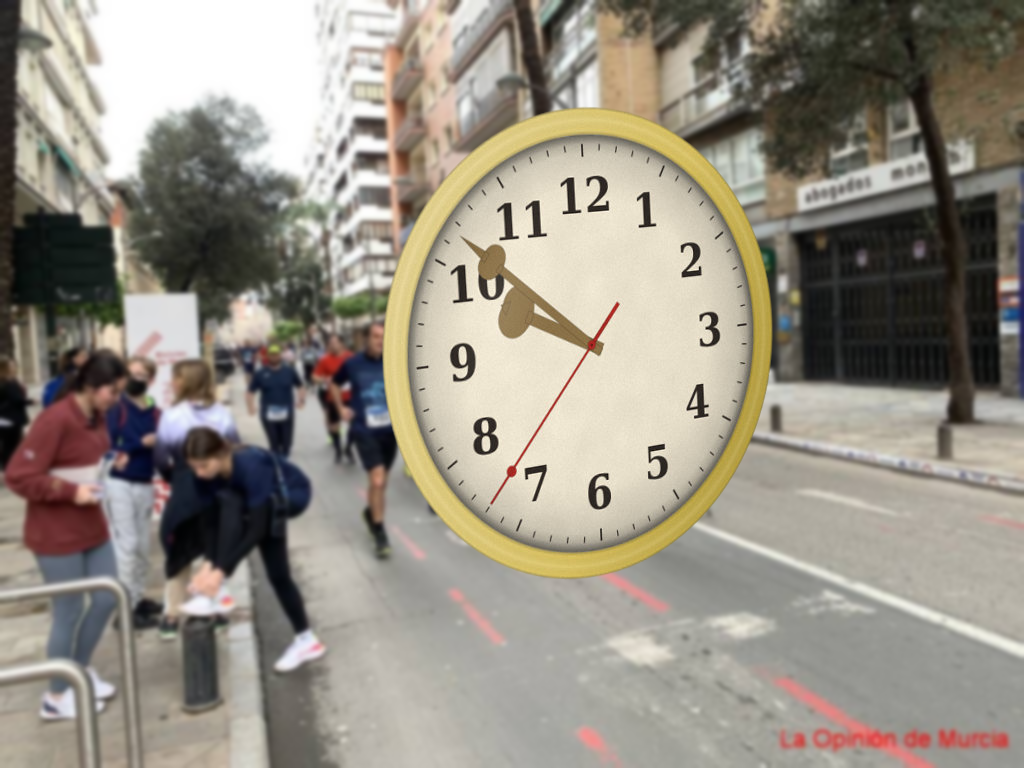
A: 9:51:37
